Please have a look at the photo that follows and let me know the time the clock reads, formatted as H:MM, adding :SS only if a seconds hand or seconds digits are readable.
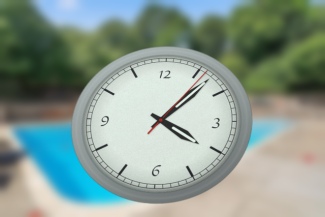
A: 4:07:06
